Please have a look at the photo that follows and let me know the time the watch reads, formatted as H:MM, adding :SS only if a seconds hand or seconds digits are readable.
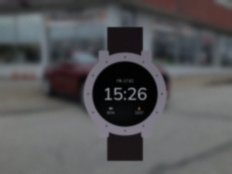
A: 15:26
